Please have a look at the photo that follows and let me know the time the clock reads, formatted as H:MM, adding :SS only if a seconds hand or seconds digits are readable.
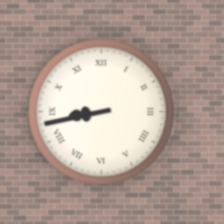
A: 8:43
